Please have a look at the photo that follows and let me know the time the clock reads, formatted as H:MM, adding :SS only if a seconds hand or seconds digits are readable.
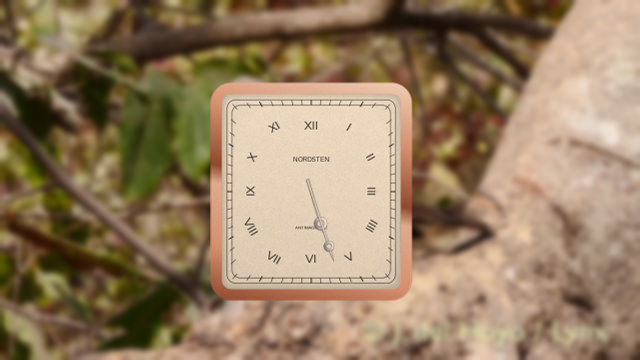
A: 5:27
